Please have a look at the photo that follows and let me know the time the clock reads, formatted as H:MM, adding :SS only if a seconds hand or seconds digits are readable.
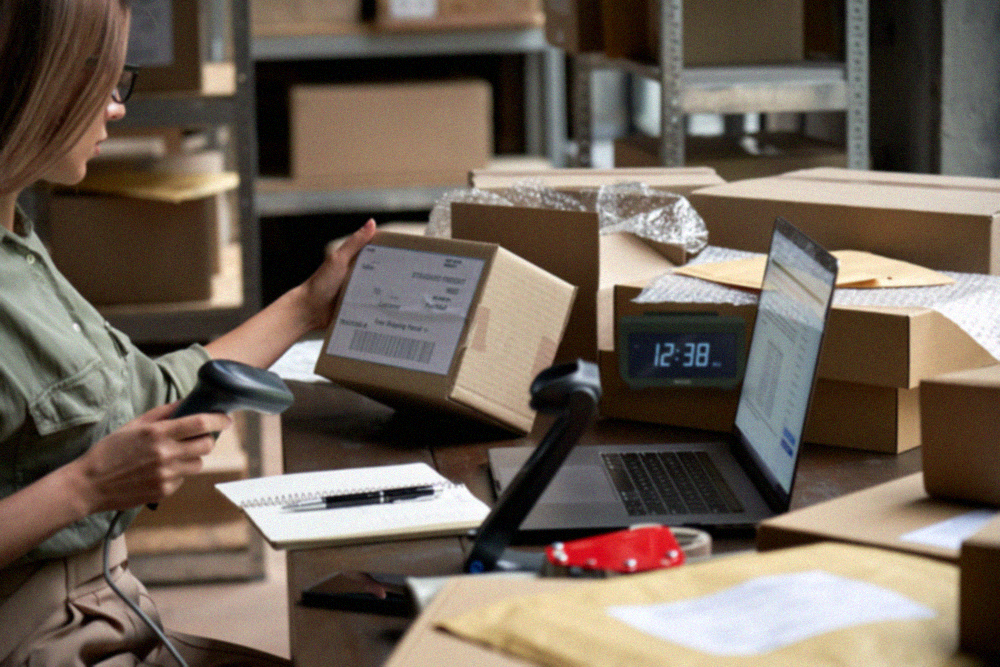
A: 12:38
